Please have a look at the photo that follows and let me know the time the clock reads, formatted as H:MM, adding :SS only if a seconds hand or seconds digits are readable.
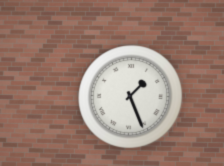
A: 1:26
